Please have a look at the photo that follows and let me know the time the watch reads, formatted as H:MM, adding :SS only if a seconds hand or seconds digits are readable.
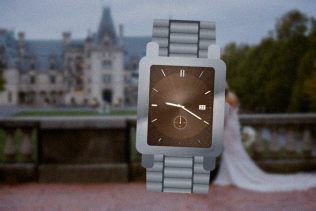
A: 9:20
